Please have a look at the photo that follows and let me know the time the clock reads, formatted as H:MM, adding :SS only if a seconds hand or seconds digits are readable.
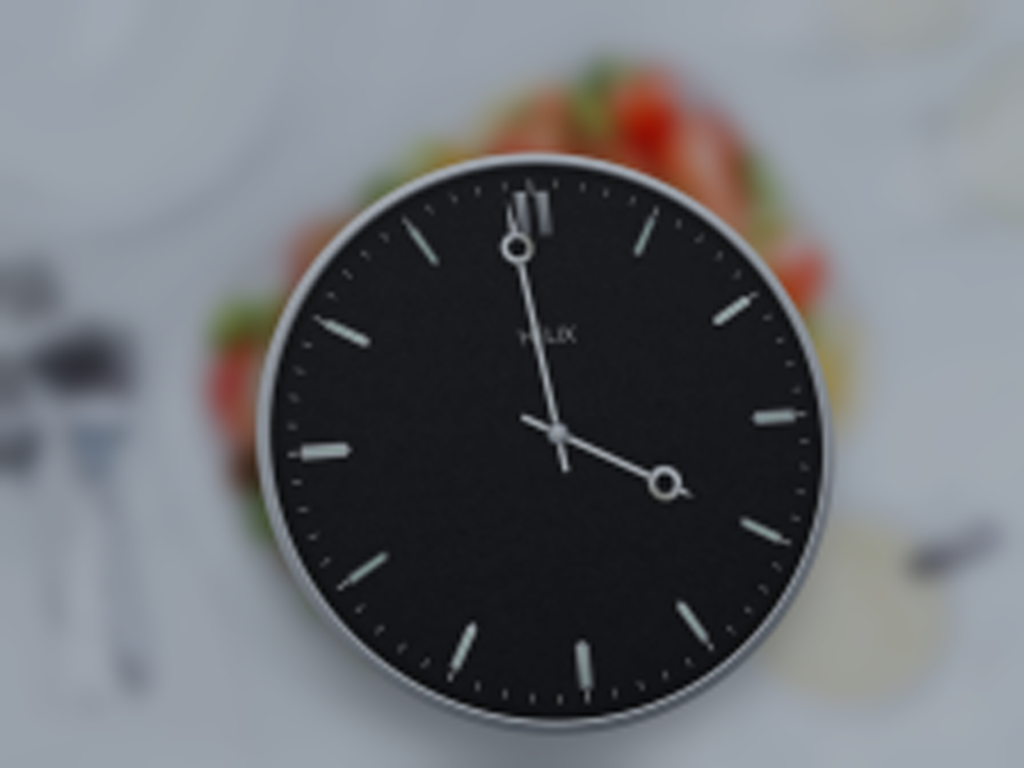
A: 3:59
